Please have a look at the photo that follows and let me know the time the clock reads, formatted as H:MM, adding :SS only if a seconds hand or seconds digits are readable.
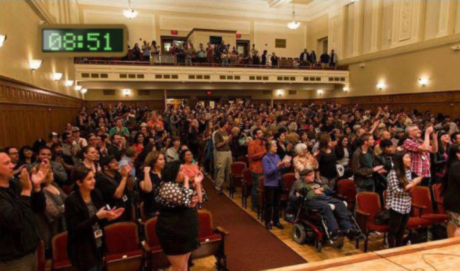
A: 8:51
